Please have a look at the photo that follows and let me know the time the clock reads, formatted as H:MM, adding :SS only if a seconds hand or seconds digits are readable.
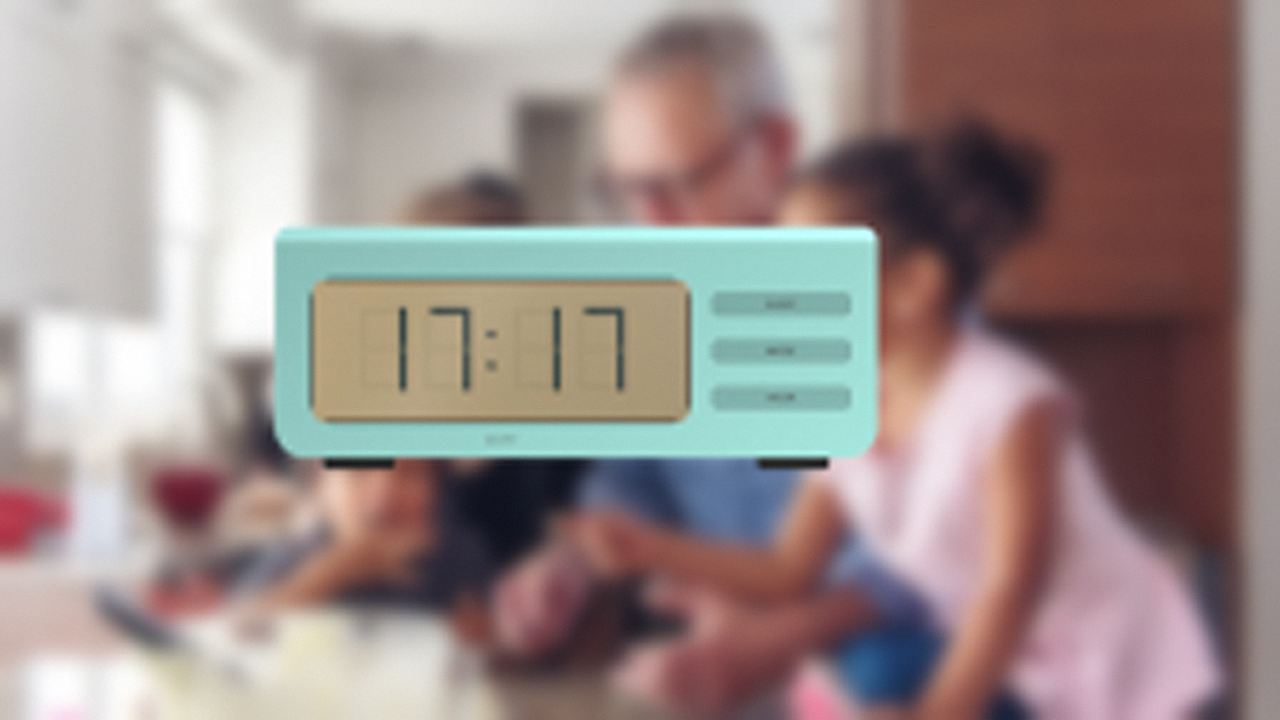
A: 17:17
